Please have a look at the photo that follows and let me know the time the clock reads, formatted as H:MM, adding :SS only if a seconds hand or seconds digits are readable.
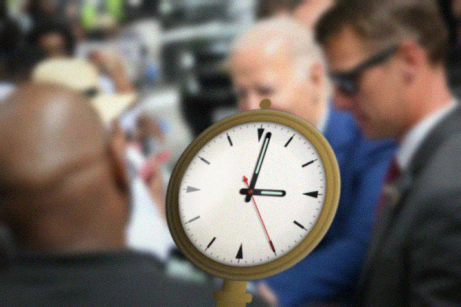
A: 3:01:25
